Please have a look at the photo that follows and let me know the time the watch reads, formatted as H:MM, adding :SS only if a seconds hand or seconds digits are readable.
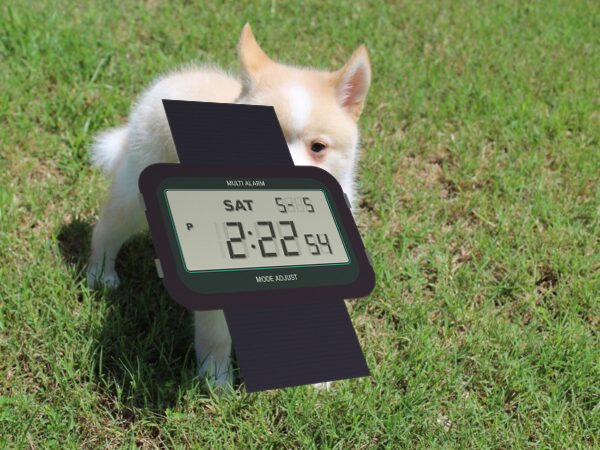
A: 2:22:54
